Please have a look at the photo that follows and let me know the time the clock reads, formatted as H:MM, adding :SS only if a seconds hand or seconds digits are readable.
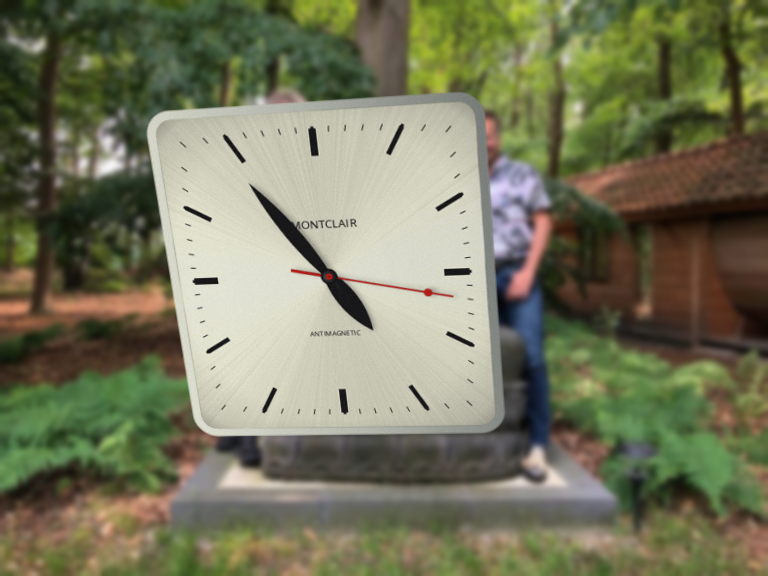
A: 4:54:17
